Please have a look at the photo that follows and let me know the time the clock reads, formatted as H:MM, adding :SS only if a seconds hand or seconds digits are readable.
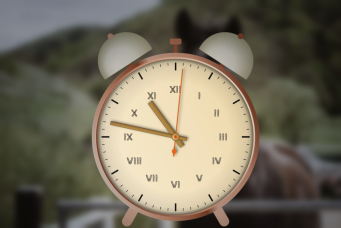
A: 10:47:01
